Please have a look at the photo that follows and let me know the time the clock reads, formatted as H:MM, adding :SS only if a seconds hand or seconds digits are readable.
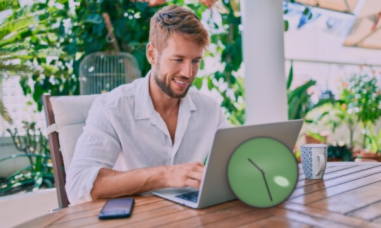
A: 10:27
